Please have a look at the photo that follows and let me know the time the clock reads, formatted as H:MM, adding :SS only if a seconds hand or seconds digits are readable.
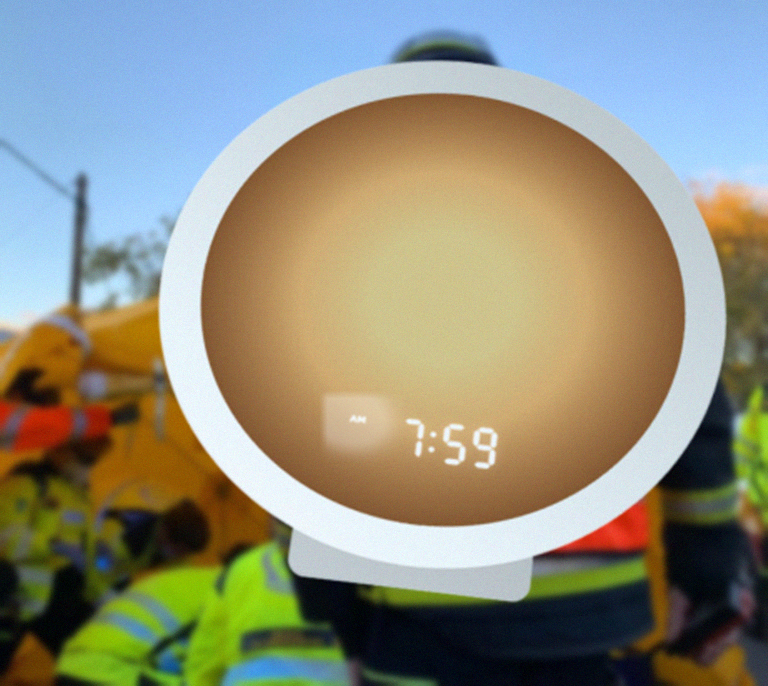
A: 7:59
